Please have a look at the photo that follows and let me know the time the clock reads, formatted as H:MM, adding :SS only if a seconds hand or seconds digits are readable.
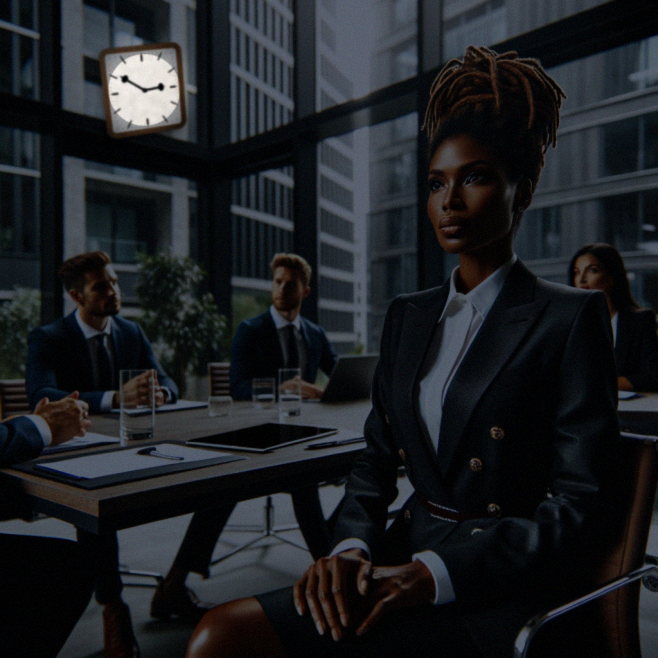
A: 2:51
